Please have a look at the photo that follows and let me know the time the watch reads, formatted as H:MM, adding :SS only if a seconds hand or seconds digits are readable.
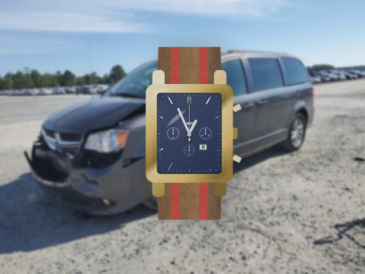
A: 12:56
